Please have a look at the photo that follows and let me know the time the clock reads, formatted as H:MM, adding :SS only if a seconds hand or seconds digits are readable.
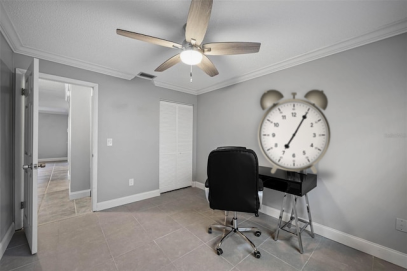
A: 7:05
